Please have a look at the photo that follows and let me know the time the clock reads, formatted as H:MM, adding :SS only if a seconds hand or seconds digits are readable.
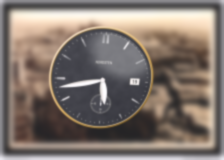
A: 5:43
